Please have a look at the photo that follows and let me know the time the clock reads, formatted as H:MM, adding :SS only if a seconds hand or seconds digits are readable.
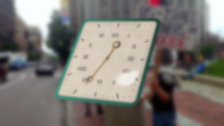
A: 12:34
